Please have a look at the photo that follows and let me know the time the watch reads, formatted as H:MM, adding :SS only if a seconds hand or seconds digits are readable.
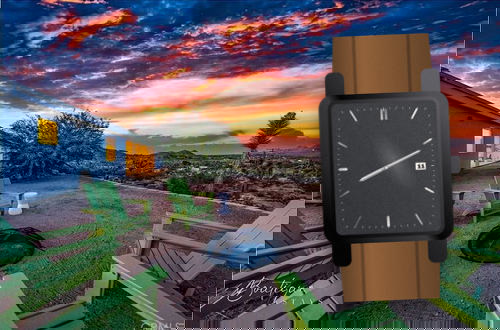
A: 8:11
